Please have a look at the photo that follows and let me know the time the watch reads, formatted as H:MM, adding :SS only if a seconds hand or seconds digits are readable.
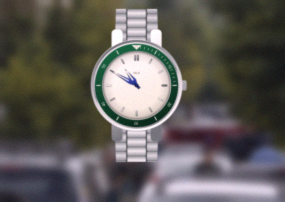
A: 10:50
